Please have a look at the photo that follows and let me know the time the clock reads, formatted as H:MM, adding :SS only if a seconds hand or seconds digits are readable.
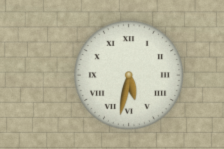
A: 5:32
